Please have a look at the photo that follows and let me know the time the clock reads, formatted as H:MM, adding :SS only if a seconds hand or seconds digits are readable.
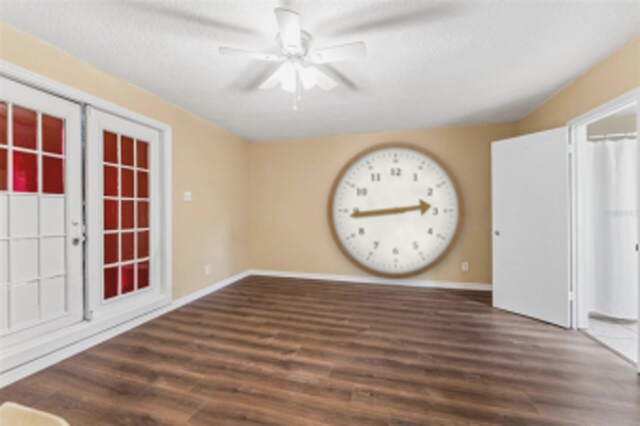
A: 2:44
